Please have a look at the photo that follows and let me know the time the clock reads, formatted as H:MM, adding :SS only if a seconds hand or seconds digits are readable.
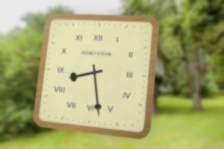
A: 8:28
